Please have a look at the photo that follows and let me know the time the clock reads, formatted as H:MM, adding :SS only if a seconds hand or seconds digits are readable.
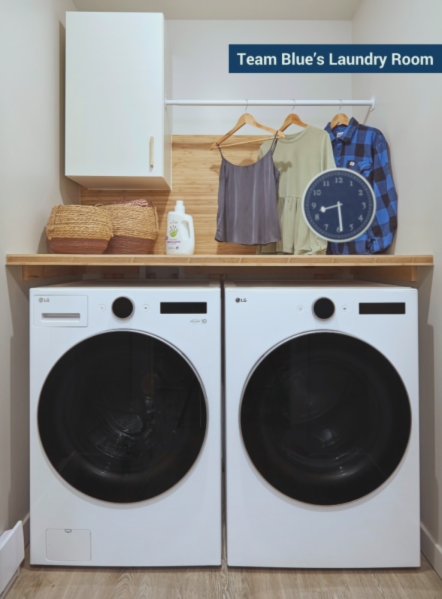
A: 8:29
